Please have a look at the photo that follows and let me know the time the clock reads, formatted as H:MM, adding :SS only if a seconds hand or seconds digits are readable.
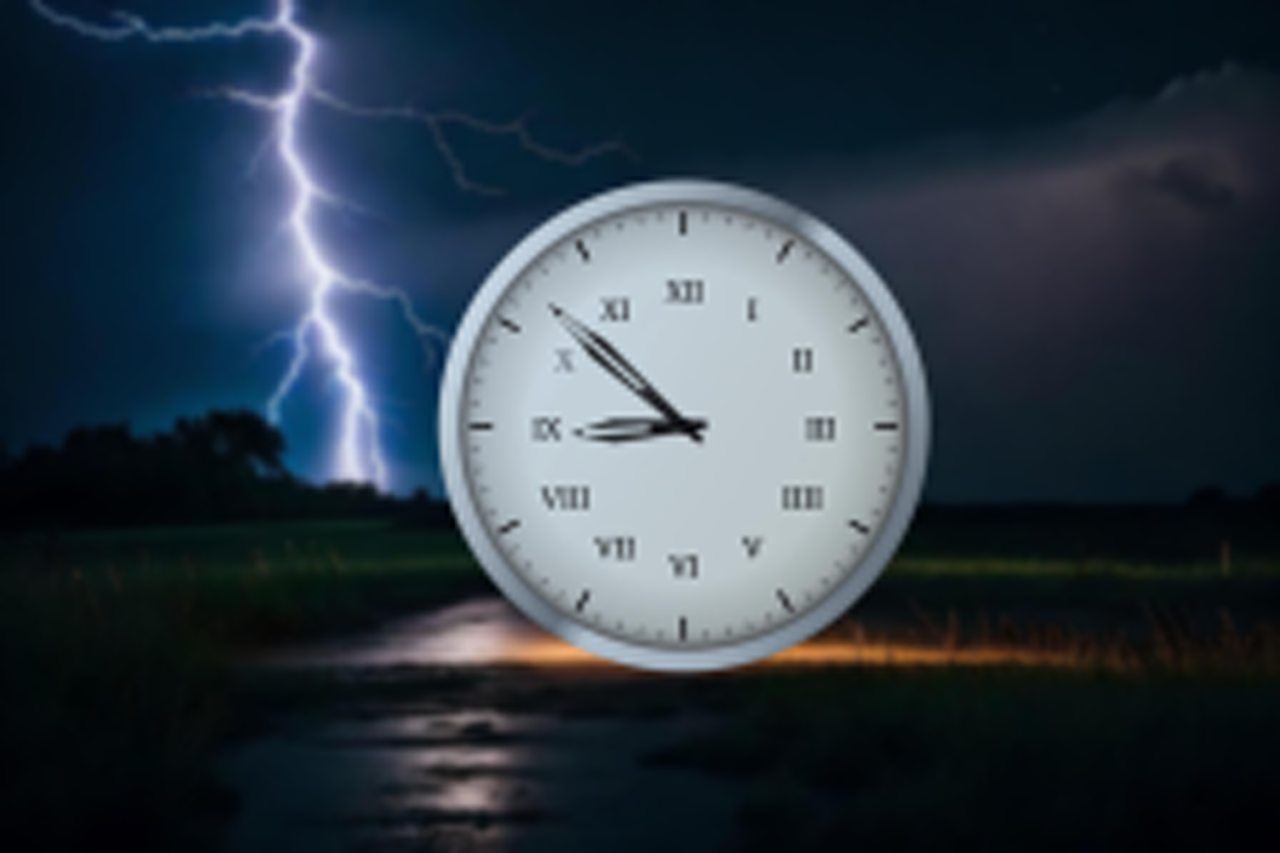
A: 8:52
